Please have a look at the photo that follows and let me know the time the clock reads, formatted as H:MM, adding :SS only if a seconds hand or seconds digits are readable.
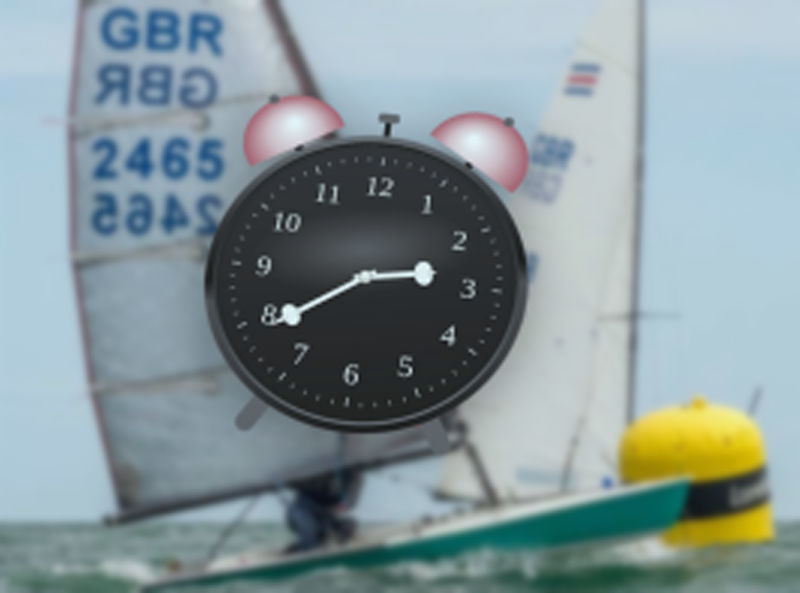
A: 2:39
